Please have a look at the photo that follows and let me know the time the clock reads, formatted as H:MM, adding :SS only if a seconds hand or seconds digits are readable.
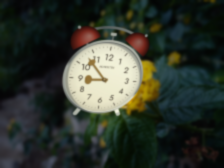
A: 8:53
